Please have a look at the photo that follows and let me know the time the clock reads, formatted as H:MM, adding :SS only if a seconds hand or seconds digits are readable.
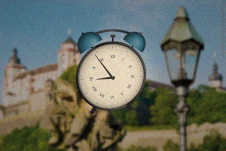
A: 8:54
